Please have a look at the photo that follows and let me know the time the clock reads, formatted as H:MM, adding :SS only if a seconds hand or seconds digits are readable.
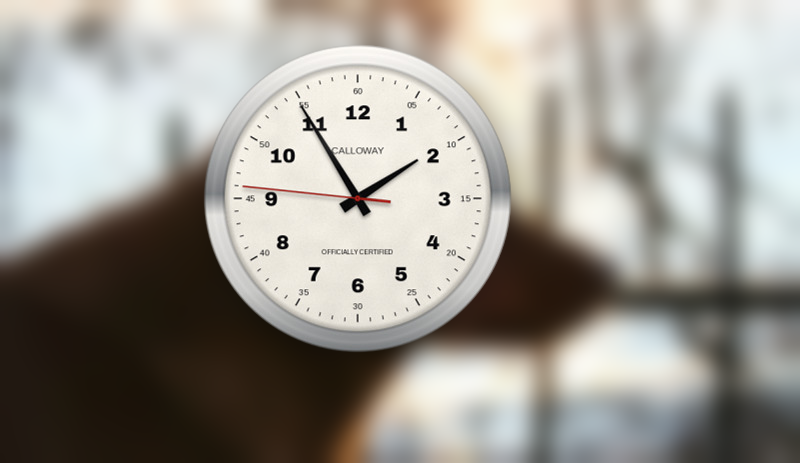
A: 1:54:46
